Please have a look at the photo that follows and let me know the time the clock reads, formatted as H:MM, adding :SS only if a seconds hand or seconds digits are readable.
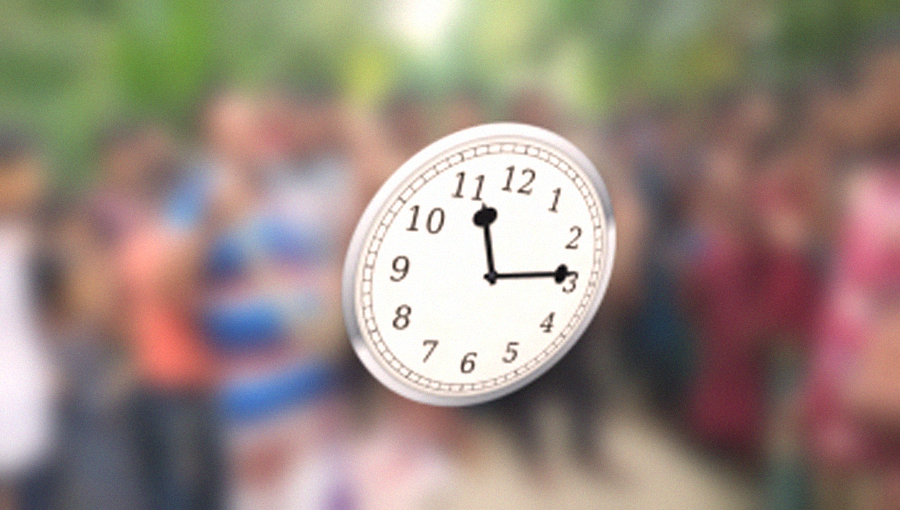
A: 11:14
